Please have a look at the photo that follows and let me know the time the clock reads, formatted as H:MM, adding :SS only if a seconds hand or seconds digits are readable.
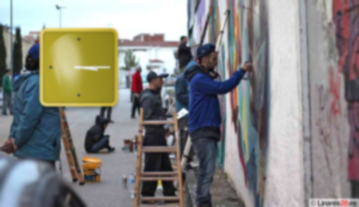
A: 3:15
